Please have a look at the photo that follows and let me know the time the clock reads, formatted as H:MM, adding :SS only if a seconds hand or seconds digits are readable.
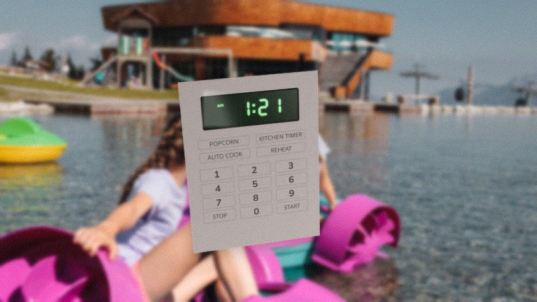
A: 1:21
